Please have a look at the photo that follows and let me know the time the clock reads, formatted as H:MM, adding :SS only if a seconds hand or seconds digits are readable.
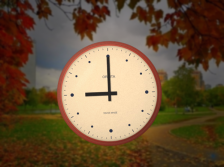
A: 9:00
